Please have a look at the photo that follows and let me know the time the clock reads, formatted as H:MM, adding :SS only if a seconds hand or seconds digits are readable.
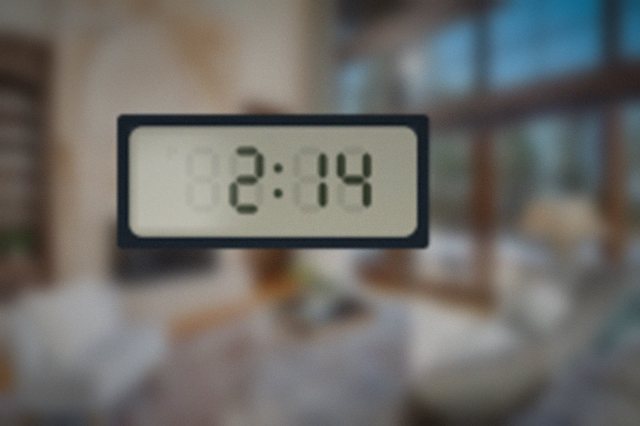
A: 2:14
